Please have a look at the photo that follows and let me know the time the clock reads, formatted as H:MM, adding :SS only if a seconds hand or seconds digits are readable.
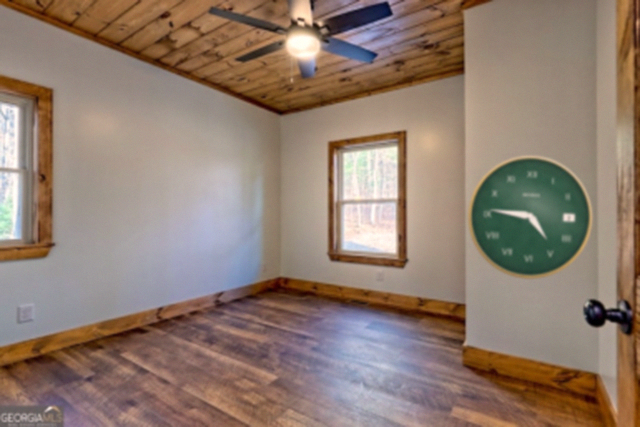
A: 4:46
